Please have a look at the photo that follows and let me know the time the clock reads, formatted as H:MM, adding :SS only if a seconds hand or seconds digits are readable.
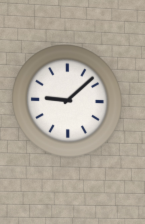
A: 9:08
